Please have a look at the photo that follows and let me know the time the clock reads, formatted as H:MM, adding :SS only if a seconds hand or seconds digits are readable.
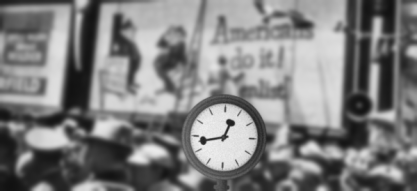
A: 12:43
